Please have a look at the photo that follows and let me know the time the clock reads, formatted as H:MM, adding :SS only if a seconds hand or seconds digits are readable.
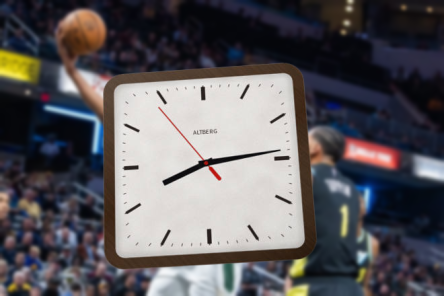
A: 8:13:54
